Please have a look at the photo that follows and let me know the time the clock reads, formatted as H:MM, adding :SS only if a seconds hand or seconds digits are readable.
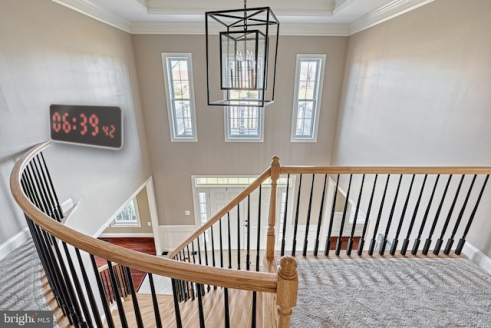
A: 6:39:42
